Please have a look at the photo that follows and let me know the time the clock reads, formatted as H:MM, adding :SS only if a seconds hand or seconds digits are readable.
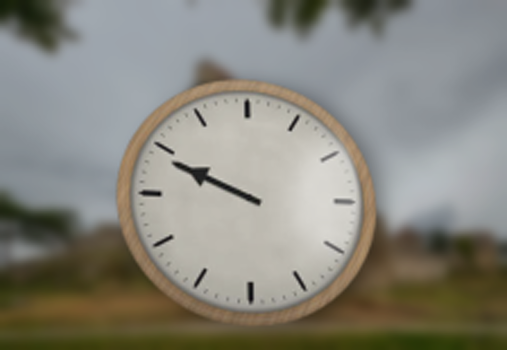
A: 9:49
